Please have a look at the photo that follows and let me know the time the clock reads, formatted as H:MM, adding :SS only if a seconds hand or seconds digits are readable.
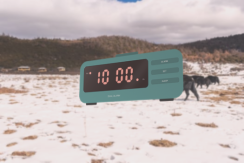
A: 10:00
